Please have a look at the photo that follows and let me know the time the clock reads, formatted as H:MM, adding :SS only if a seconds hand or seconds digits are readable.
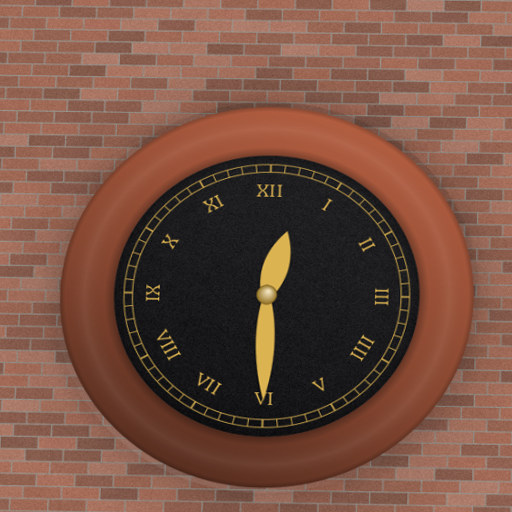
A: 12:30
